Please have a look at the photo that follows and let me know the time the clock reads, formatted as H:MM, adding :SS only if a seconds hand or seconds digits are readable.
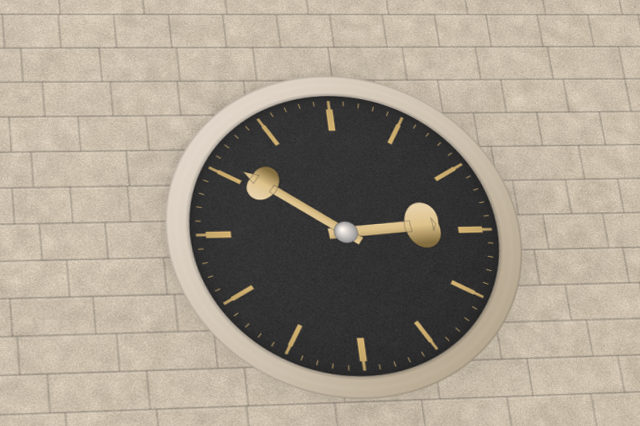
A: 2:51
